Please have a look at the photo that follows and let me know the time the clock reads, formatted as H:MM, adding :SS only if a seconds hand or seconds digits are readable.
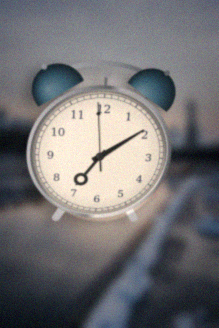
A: 7:08:59
